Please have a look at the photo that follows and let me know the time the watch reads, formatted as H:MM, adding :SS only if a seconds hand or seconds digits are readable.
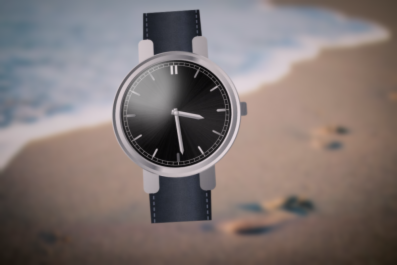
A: 3:29
